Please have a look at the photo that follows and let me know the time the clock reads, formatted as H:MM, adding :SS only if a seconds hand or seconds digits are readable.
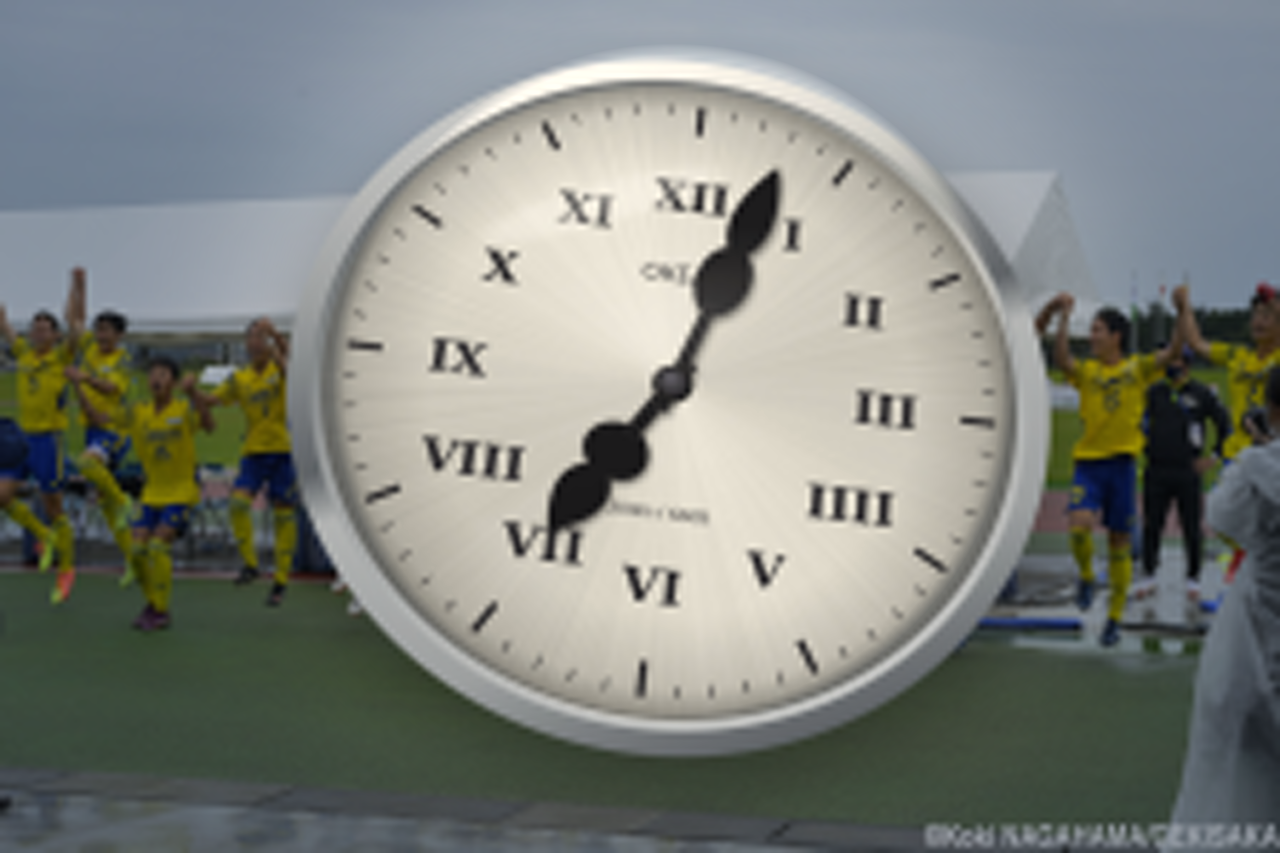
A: 7:03
